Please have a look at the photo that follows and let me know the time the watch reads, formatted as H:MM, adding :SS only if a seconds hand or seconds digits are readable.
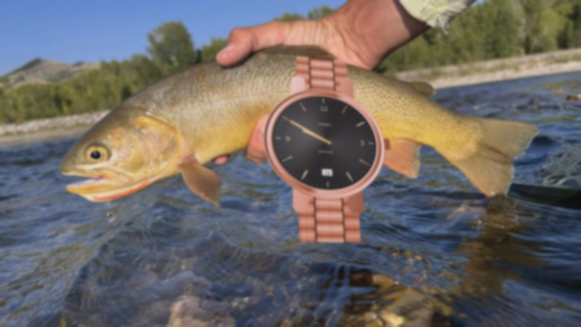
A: 9:50
